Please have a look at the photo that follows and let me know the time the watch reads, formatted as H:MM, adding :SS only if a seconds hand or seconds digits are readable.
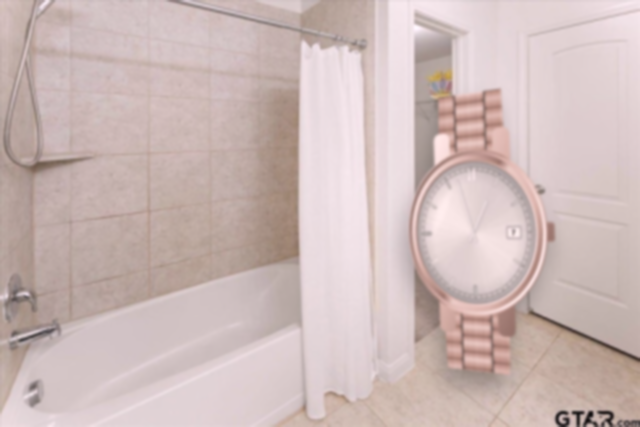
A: 12:57
